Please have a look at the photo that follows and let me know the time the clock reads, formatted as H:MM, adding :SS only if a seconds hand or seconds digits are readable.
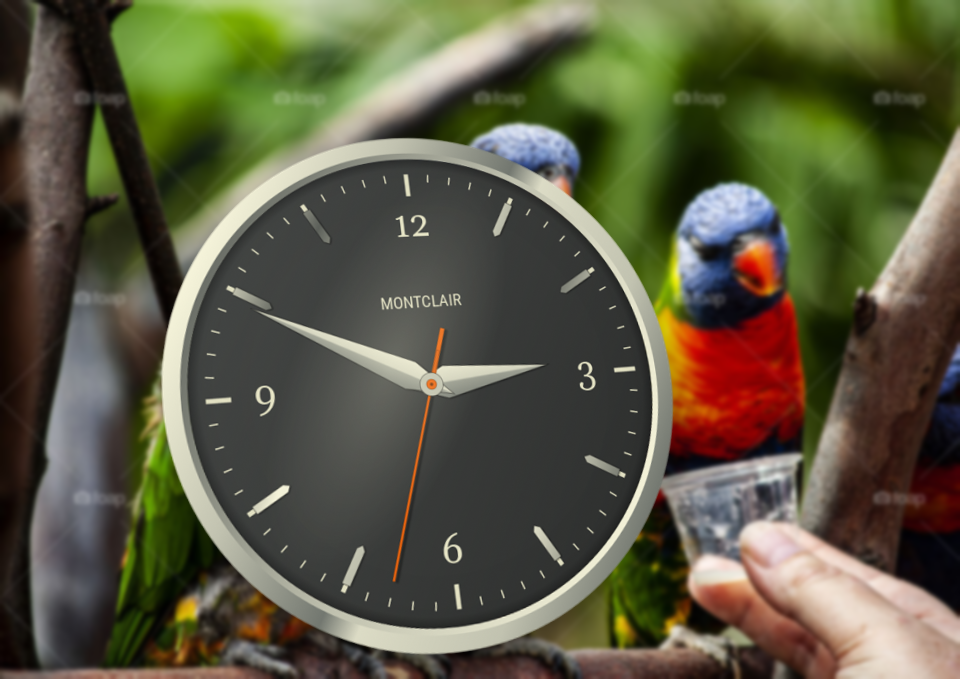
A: 2:49:33
